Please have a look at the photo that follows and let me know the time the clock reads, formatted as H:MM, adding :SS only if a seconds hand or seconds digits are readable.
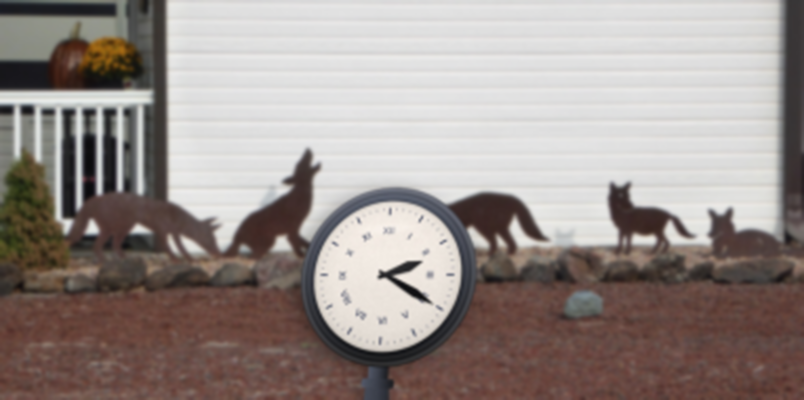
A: 2:20
